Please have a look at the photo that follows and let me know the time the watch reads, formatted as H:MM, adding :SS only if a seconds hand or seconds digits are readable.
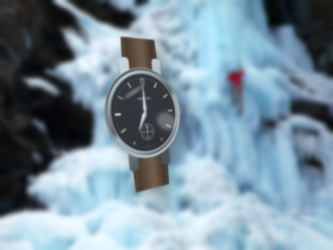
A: 7:00
